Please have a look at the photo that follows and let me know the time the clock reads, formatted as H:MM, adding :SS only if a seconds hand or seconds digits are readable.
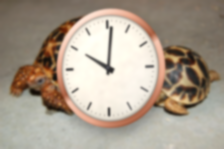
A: 10:01
